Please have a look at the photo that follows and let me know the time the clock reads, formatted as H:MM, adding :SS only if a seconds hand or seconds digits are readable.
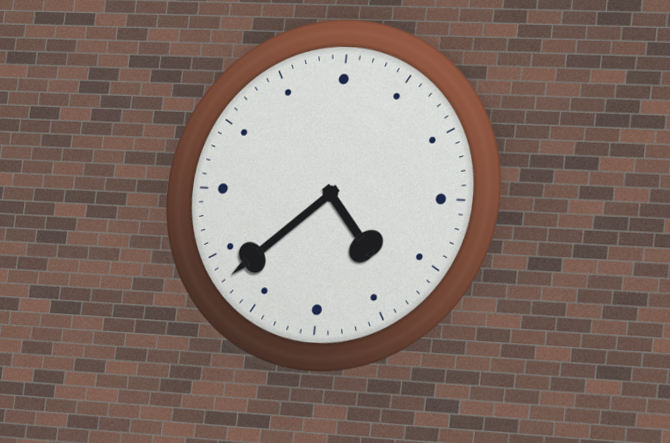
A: 4:38
